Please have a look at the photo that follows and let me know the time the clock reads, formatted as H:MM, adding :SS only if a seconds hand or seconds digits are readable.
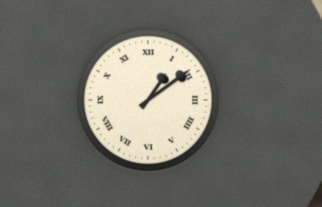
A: 1:09
